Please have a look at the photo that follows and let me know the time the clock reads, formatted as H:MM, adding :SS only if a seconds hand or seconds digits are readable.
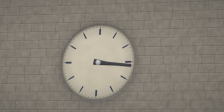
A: 3:16
